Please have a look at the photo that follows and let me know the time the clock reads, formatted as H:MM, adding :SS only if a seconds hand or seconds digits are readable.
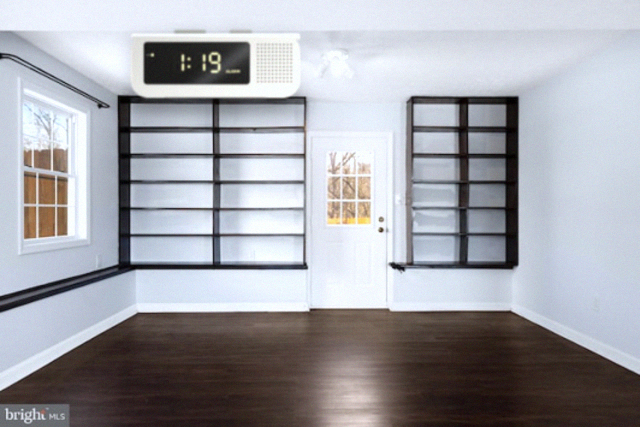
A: 1:19
